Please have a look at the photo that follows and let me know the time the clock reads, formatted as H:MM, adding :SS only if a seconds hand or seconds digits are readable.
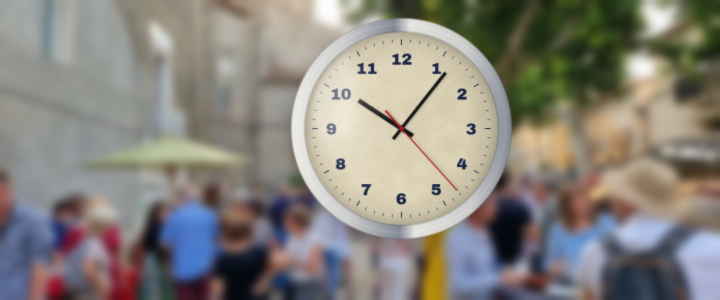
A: 10:06:23
